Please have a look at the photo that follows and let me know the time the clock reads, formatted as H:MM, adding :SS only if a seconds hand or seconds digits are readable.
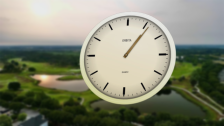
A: 1:06
